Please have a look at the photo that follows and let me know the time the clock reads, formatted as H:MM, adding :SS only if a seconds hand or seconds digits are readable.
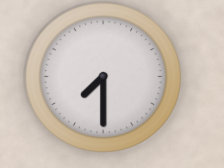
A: 7:30
